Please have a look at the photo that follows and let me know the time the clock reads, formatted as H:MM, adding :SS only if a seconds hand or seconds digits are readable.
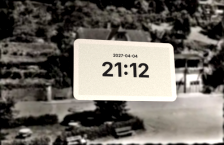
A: 21:12
